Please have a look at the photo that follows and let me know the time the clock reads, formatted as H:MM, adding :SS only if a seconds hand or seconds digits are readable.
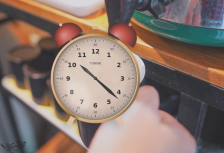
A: 10:22
